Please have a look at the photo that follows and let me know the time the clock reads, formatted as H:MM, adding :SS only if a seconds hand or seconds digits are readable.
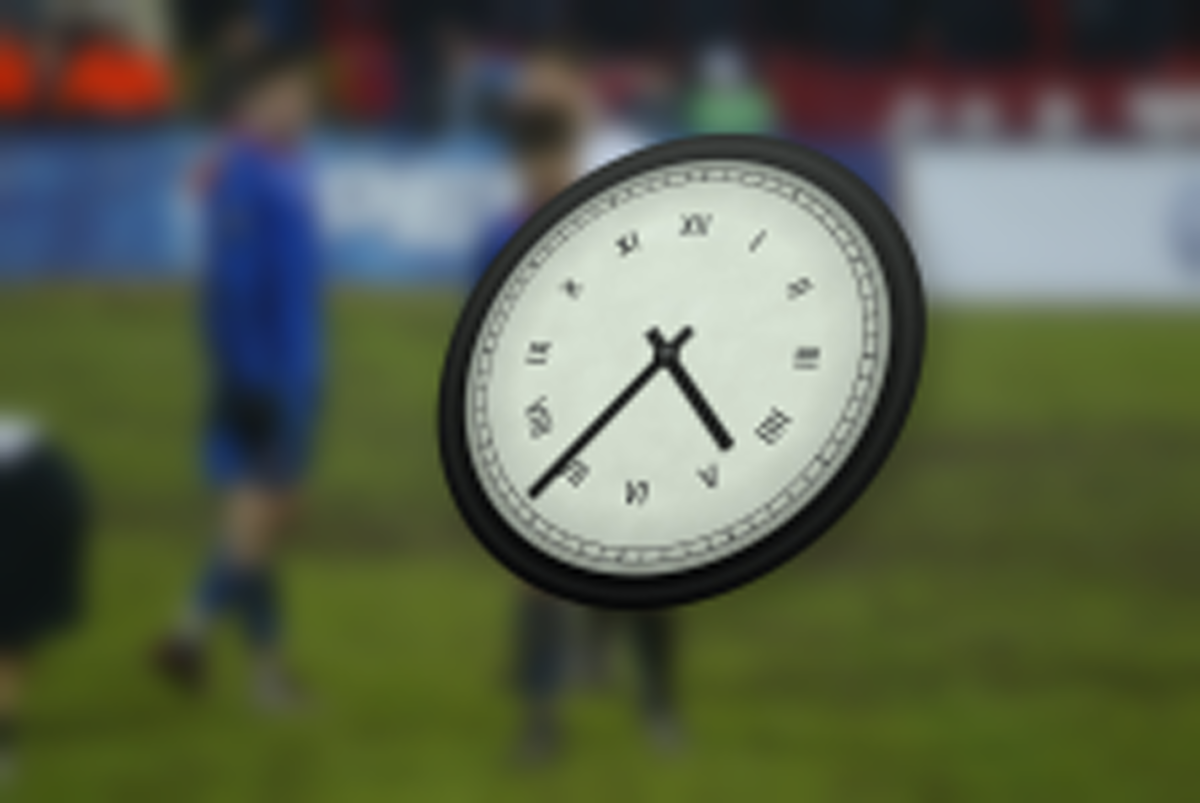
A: 4:36
